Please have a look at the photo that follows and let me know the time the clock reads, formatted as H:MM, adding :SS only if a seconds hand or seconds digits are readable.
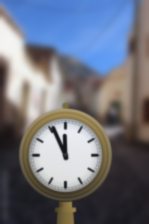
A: 11:56
